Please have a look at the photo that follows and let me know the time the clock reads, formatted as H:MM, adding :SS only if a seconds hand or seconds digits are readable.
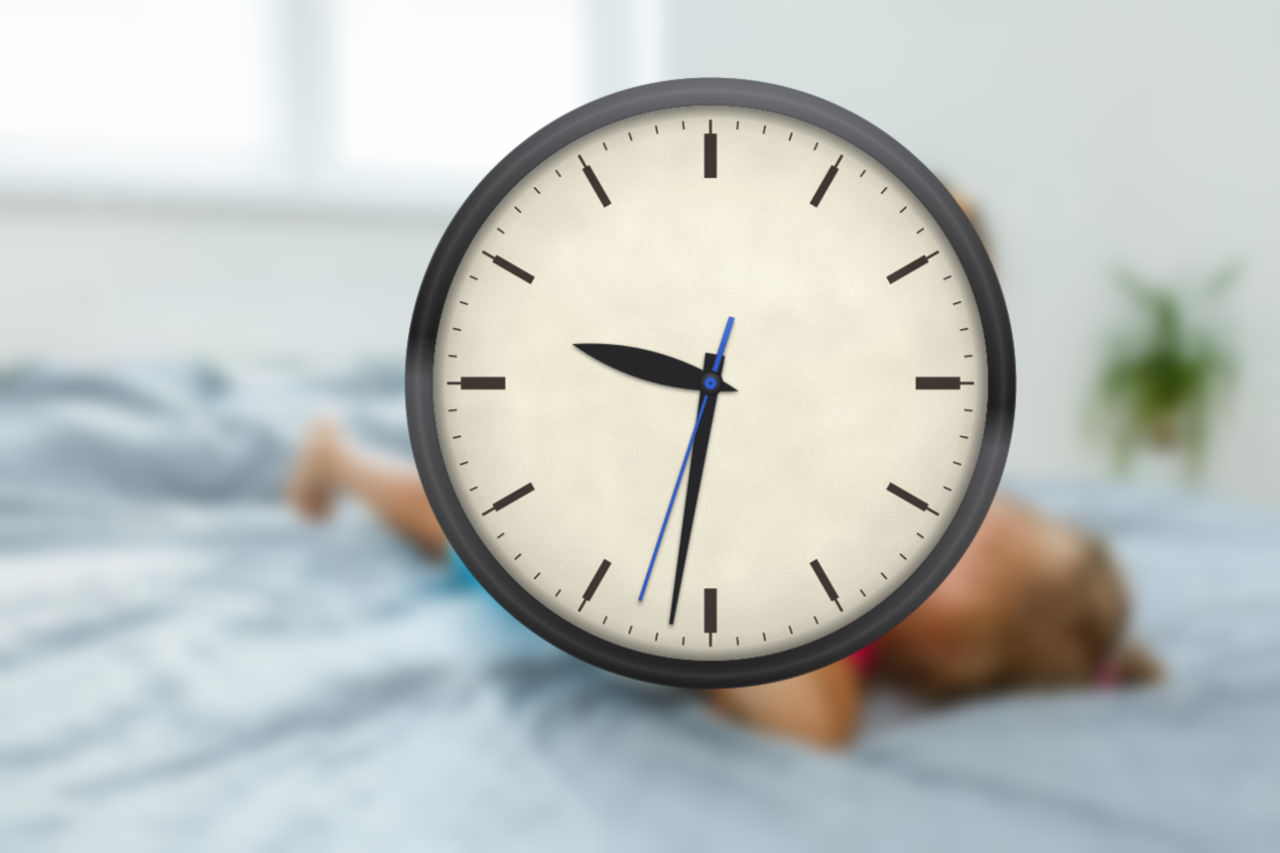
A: 9:31:33
